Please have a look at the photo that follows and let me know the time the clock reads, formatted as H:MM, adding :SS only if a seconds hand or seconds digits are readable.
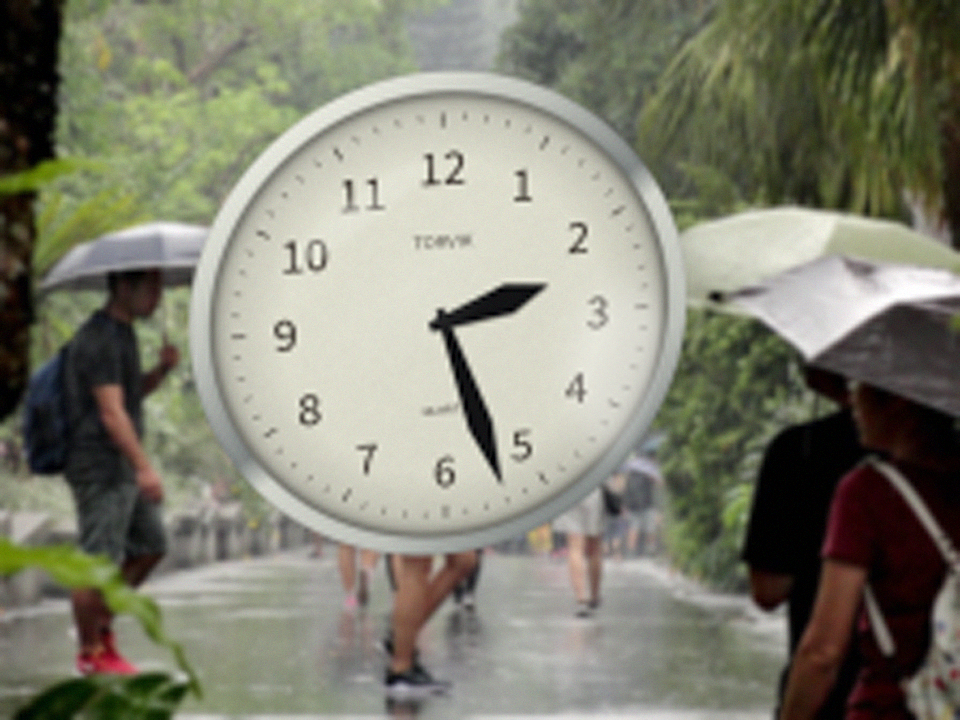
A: 2:27
